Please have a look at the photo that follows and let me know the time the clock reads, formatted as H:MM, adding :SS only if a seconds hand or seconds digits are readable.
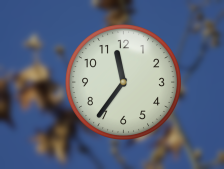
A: 11:36
